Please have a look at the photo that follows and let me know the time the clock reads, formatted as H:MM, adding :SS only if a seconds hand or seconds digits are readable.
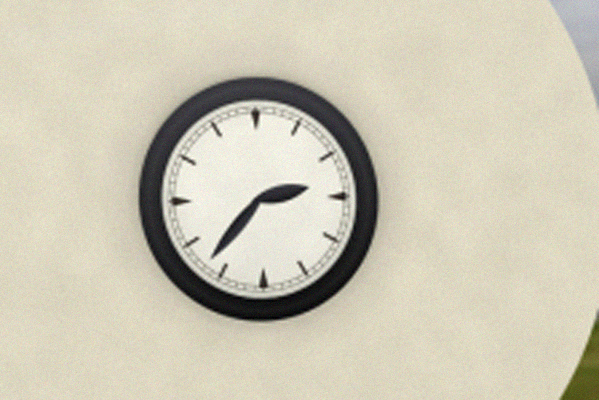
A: 2:37
